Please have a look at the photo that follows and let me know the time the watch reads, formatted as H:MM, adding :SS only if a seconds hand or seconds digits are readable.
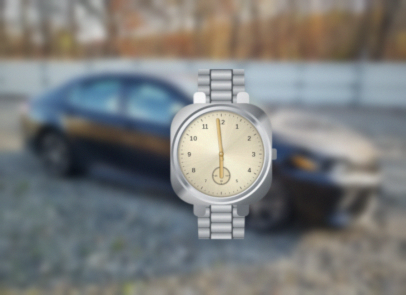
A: 5:59
